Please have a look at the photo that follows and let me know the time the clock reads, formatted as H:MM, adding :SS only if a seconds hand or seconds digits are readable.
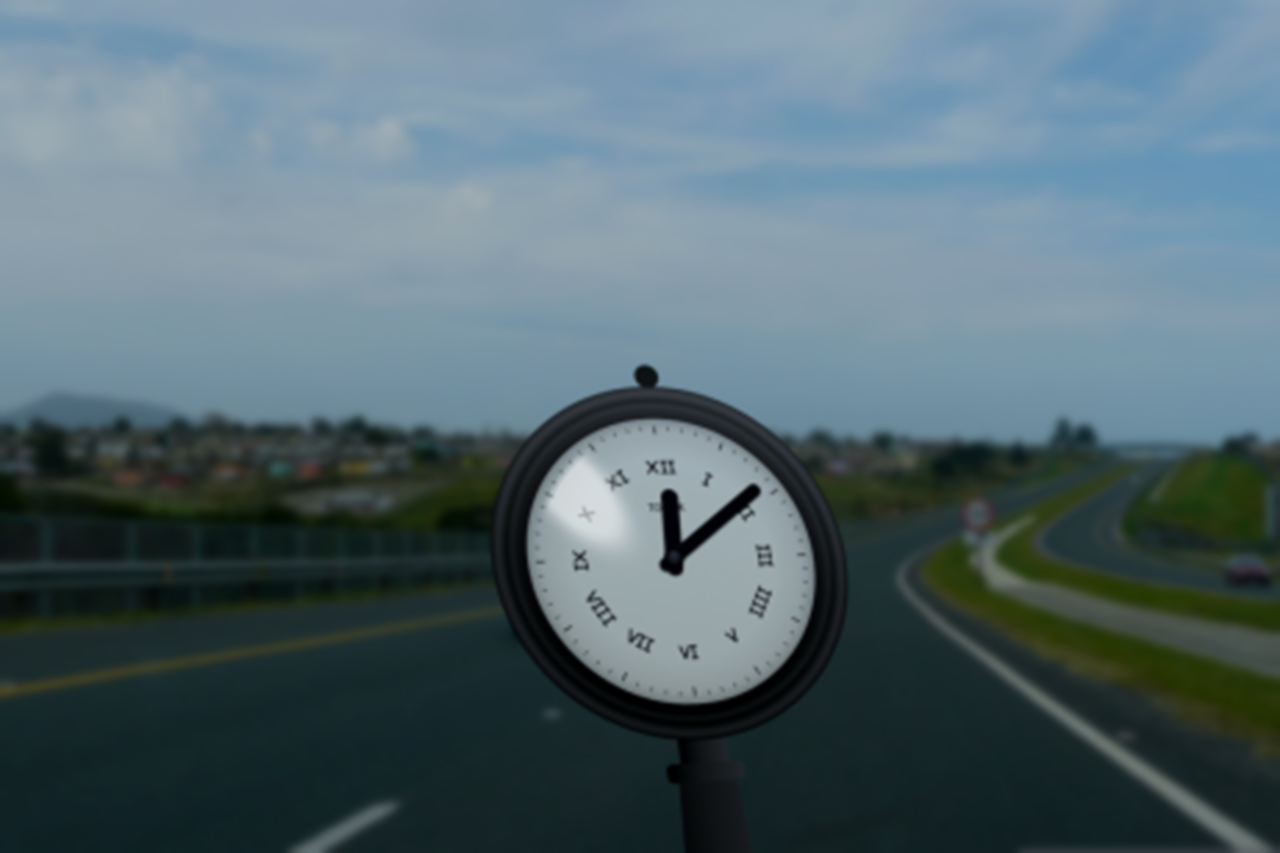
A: 12:09
